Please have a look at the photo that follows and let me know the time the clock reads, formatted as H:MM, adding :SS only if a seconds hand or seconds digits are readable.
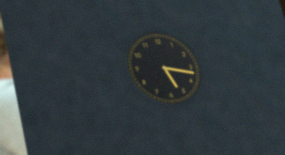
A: 5:17
